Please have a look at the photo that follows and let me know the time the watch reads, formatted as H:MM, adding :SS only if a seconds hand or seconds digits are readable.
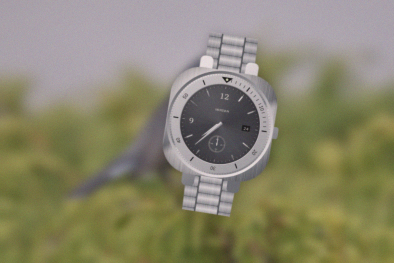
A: 7:37
